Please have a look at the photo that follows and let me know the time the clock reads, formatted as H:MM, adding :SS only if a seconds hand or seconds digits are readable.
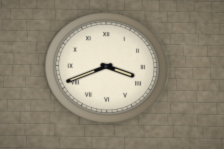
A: 3:41
